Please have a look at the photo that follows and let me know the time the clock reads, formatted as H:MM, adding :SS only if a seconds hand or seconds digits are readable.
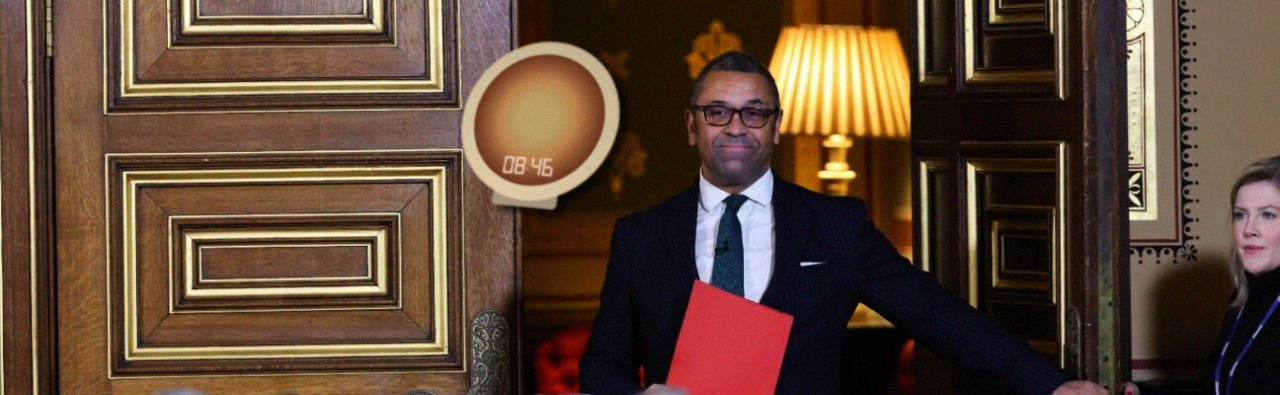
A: 8:46
